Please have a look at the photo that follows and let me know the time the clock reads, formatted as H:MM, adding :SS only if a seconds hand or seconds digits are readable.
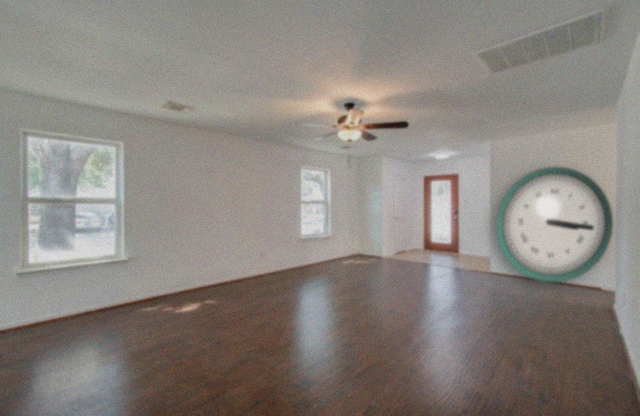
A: 3:16
